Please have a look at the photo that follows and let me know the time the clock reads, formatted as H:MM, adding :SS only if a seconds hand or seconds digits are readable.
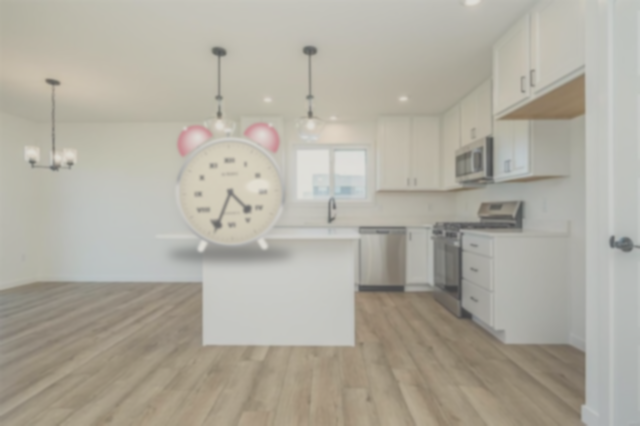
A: 4:34
